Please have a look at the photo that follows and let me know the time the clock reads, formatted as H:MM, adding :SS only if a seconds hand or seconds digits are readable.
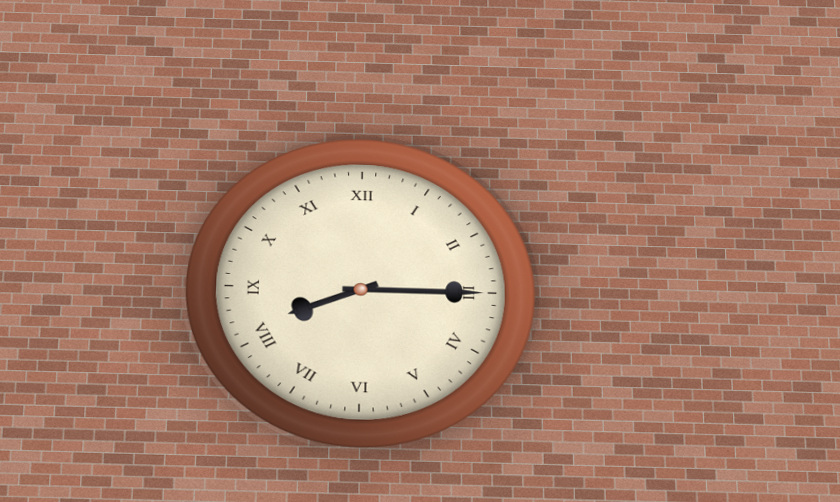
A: 8:15
